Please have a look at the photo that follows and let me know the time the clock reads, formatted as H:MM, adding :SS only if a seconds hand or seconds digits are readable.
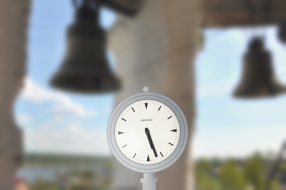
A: 5:27
